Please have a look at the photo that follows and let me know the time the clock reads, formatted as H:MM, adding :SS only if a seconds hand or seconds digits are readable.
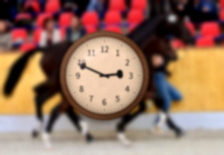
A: 2:49
